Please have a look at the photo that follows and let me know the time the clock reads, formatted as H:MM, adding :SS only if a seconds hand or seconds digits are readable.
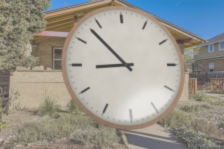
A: 8:53
